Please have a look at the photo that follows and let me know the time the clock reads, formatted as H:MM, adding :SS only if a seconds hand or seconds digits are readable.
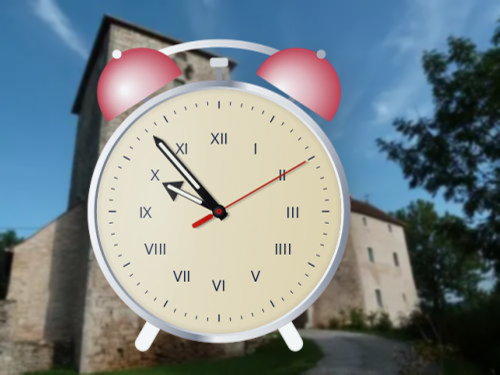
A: 9:53:10
